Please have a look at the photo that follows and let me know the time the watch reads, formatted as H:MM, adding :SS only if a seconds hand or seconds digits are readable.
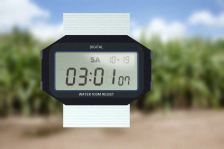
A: 3:01:07
